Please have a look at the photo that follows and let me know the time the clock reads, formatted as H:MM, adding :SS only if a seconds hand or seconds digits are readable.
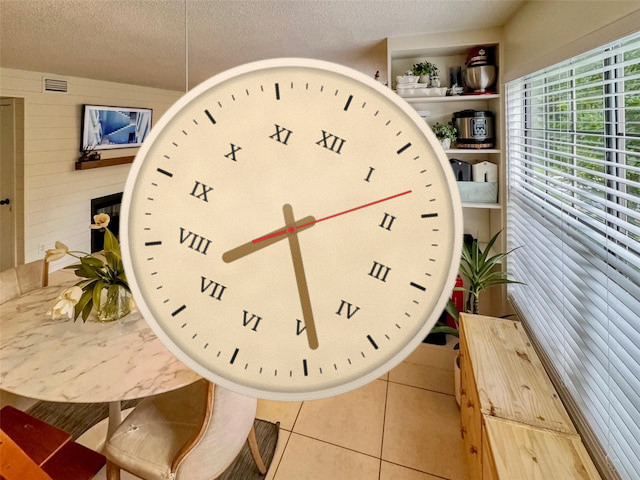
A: 7:24:08
